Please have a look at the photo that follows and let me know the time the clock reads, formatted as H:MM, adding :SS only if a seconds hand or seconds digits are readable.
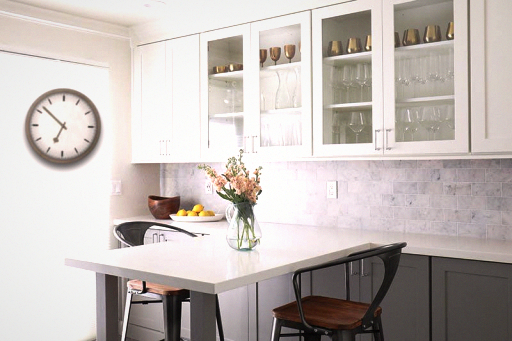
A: 6:52
